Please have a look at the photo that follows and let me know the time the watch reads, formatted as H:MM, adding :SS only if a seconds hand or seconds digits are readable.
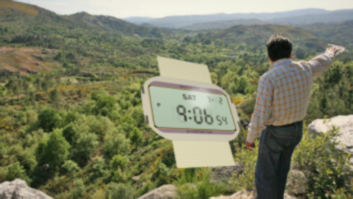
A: 9:06:54
